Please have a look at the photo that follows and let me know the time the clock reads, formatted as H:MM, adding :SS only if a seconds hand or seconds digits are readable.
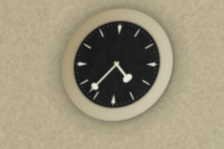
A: 4:37
